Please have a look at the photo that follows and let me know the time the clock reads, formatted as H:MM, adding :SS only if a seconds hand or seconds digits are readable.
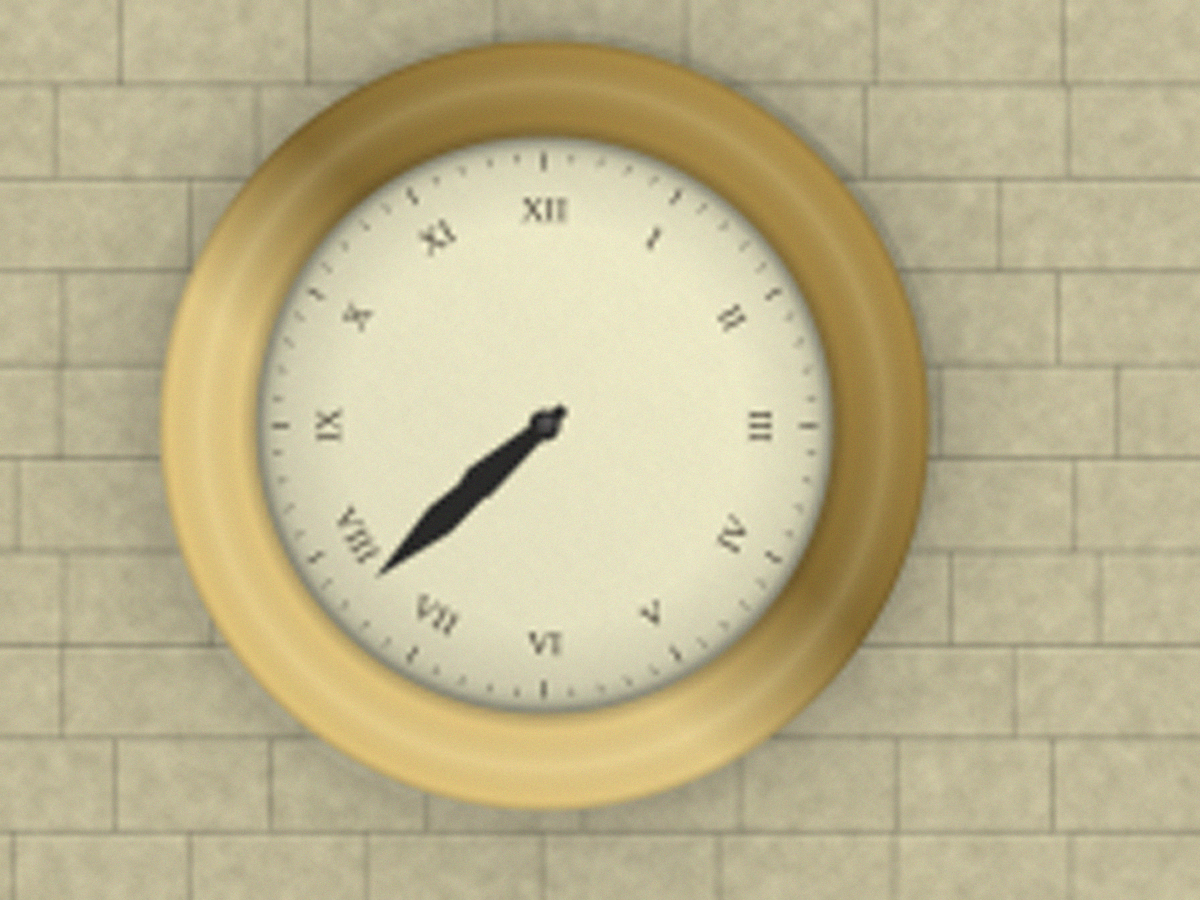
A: 7:38
